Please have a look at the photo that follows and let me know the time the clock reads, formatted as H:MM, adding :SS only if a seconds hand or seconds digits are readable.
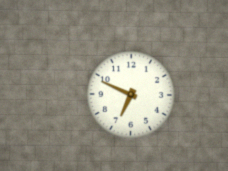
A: 6:49
